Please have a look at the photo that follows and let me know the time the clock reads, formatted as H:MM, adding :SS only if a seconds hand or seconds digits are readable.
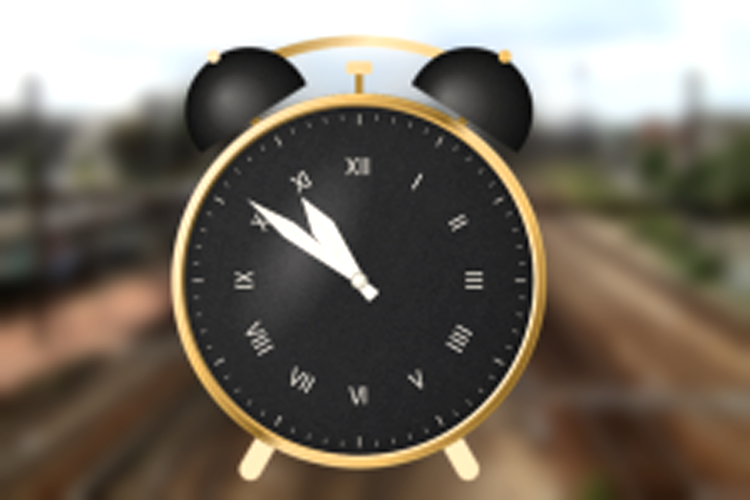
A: 10:51
